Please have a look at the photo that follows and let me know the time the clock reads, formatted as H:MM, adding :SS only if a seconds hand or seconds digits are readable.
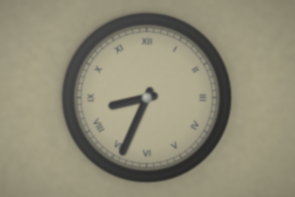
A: 8:34
